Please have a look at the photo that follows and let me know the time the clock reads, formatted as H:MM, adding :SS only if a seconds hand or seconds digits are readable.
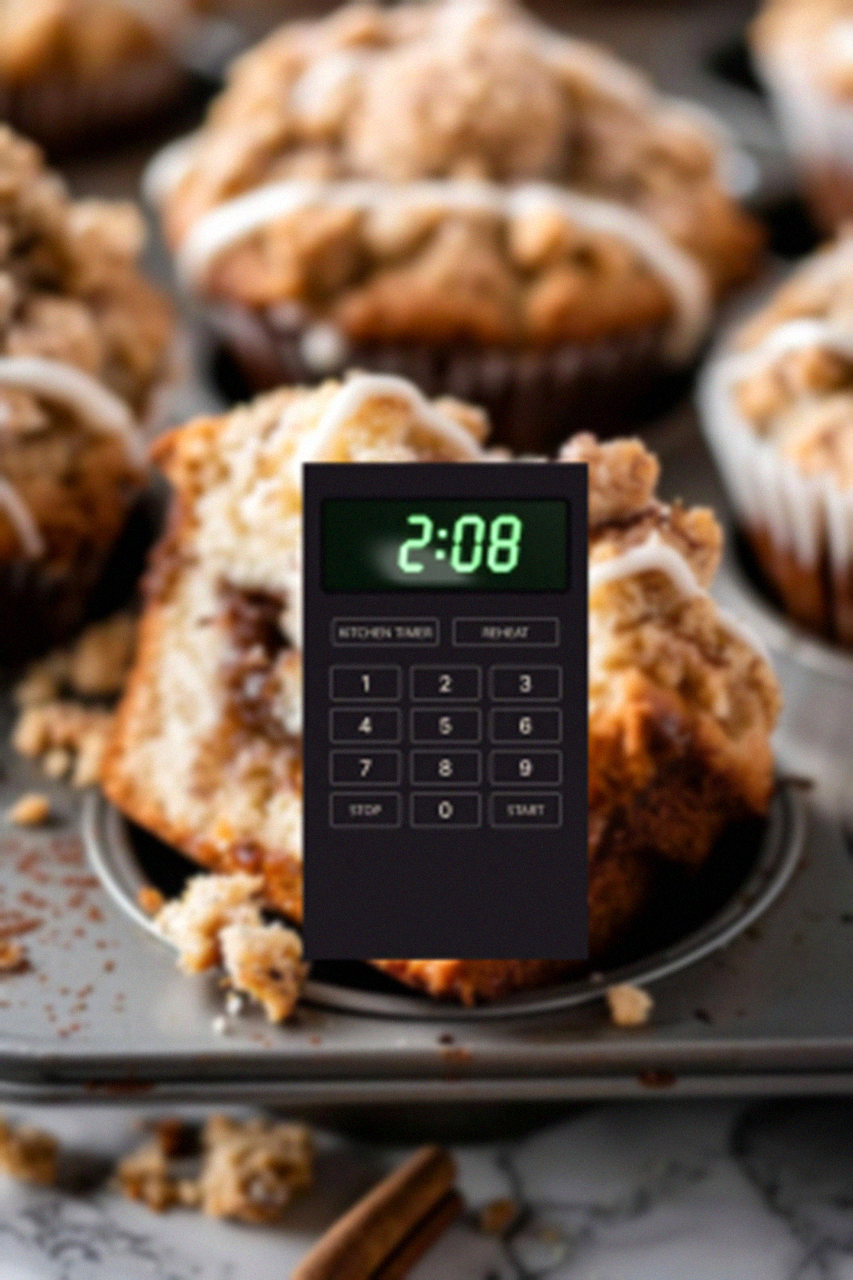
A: 2:08
